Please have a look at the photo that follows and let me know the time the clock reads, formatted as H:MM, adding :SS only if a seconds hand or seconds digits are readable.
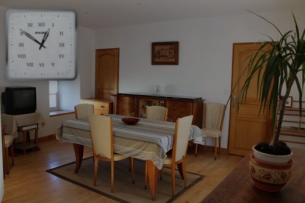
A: 12:51
